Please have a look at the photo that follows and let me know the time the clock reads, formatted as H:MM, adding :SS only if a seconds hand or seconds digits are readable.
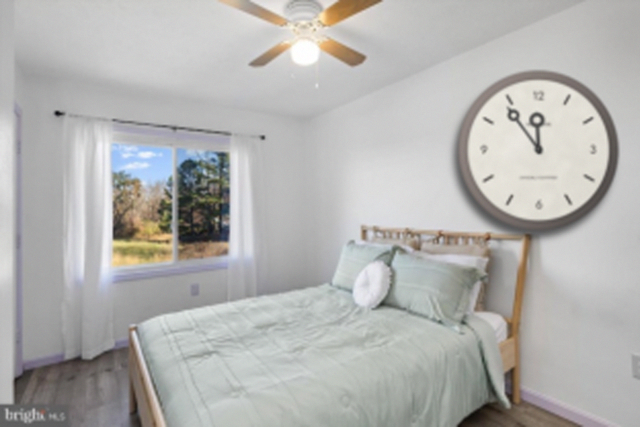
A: 11:54
